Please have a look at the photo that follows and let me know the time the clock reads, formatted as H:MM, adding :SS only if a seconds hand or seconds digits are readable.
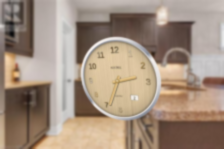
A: 2:34
